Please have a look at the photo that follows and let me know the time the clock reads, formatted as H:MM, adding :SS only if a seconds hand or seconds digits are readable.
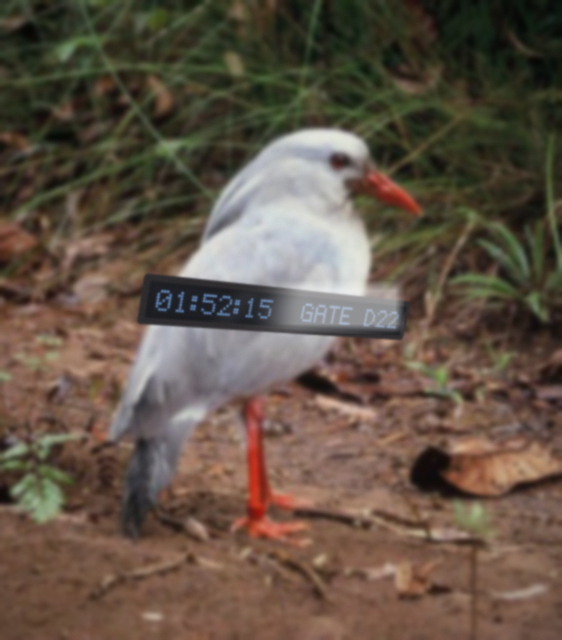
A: 1:52:15
